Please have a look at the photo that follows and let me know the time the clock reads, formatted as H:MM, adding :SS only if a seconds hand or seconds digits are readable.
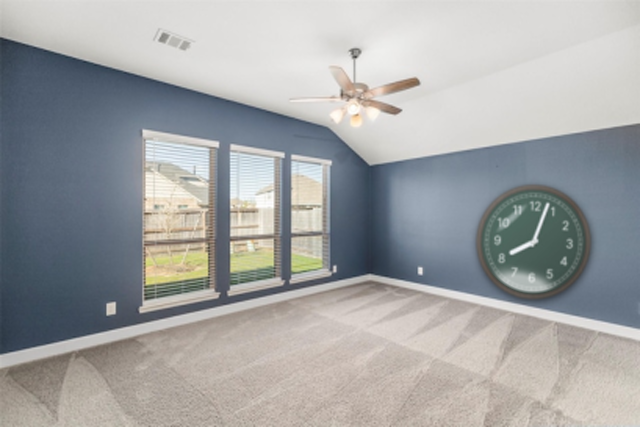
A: 8:03
